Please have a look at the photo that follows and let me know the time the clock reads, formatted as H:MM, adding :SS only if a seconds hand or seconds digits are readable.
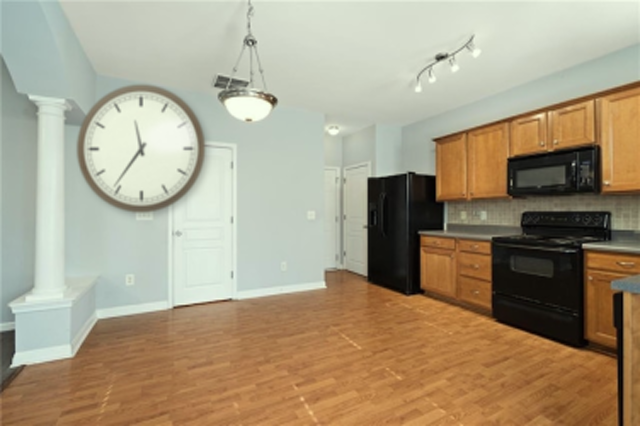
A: 11:36
